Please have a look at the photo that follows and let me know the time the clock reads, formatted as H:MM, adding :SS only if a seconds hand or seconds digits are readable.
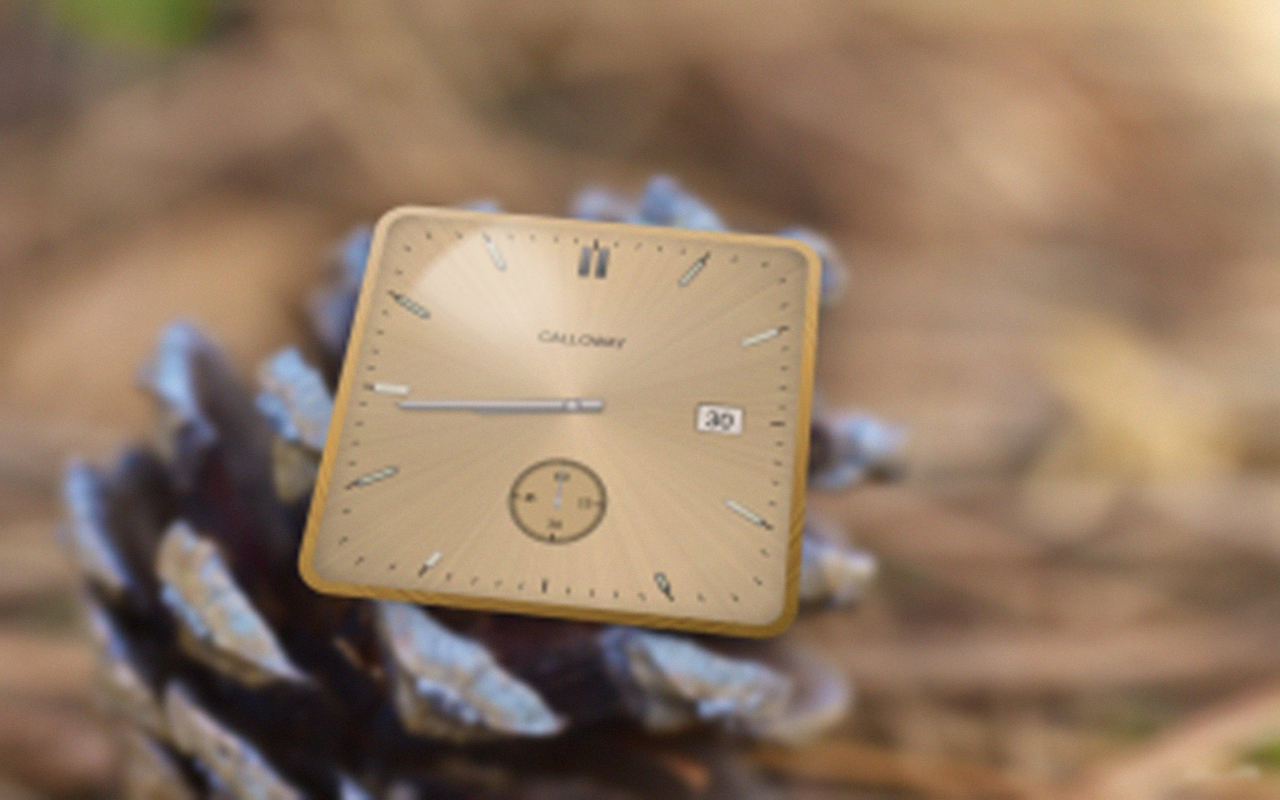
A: 8:44
